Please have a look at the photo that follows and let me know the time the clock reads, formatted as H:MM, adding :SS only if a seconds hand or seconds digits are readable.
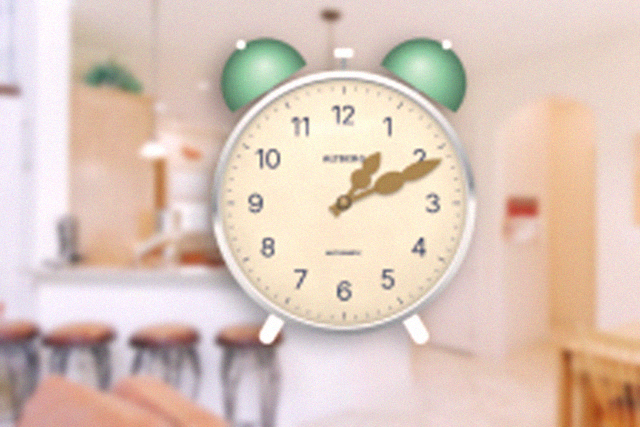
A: 1:11
